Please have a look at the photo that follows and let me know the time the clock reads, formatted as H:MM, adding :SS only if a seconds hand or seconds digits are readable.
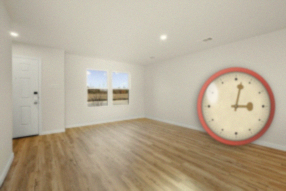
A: 3:02
